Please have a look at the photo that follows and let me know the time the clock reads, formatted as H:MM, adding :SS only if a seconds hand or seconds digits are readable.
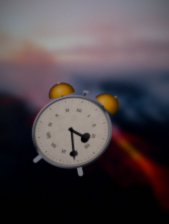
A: 3:26
